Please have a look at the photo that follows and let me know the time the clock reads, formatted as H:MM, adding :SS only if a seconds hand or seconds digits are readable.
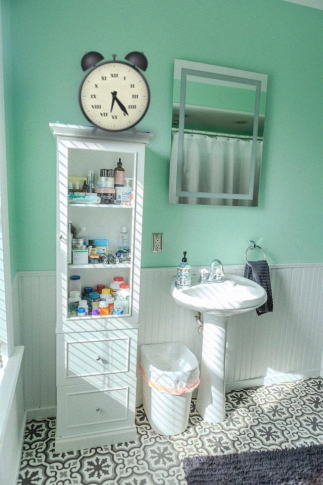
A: 6:24
